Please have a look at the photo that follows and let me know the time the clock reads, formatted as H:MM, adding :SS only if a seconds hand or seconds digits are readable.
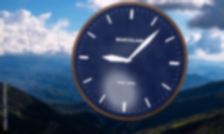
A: 9:07
